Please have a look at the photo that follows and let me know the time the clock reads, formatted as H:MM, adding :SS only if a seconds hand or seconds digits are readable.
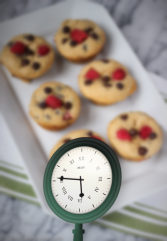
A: 5:46
